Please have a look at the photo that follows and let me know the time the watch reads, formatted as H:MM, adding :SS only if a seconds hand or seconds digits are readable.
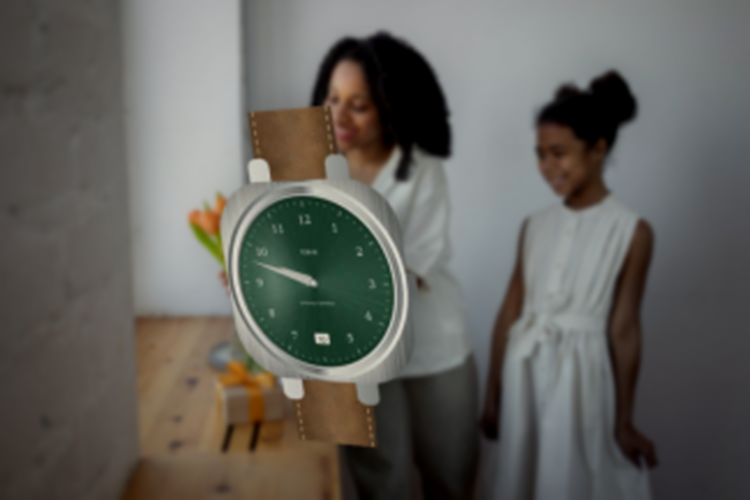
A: 9:48
